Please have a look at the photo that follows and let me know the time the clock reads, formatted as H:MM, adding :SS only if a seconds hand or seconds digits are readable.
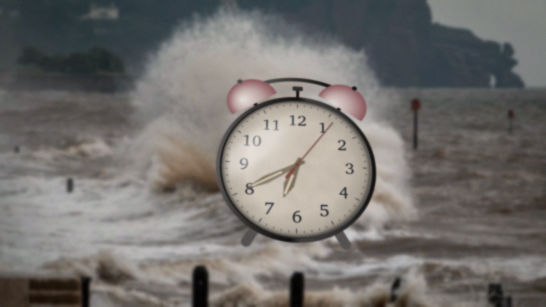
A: 6:40:06
